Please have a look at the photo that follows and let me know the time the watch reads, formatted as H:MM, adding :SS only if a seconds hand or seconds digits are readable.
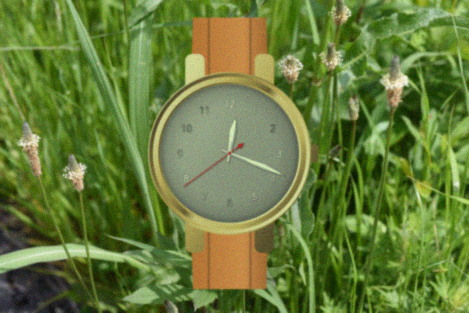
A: 12:18:39
